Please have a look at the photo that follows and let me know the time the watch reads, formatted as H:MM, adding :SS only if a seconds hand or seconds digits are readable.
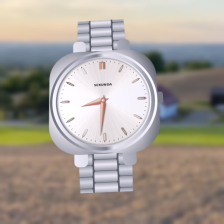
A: 8:31
